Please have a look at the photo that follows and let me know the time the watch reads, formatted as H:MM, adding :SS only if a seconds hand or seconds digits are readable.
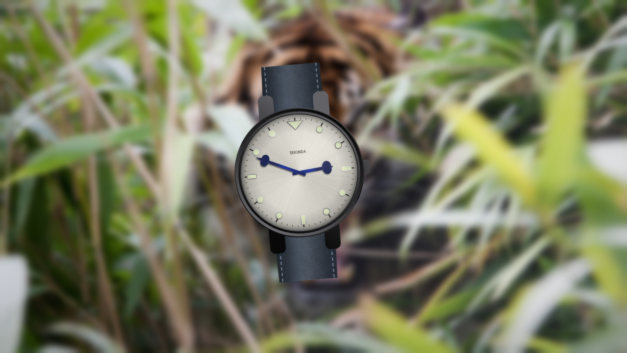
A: 2:49
